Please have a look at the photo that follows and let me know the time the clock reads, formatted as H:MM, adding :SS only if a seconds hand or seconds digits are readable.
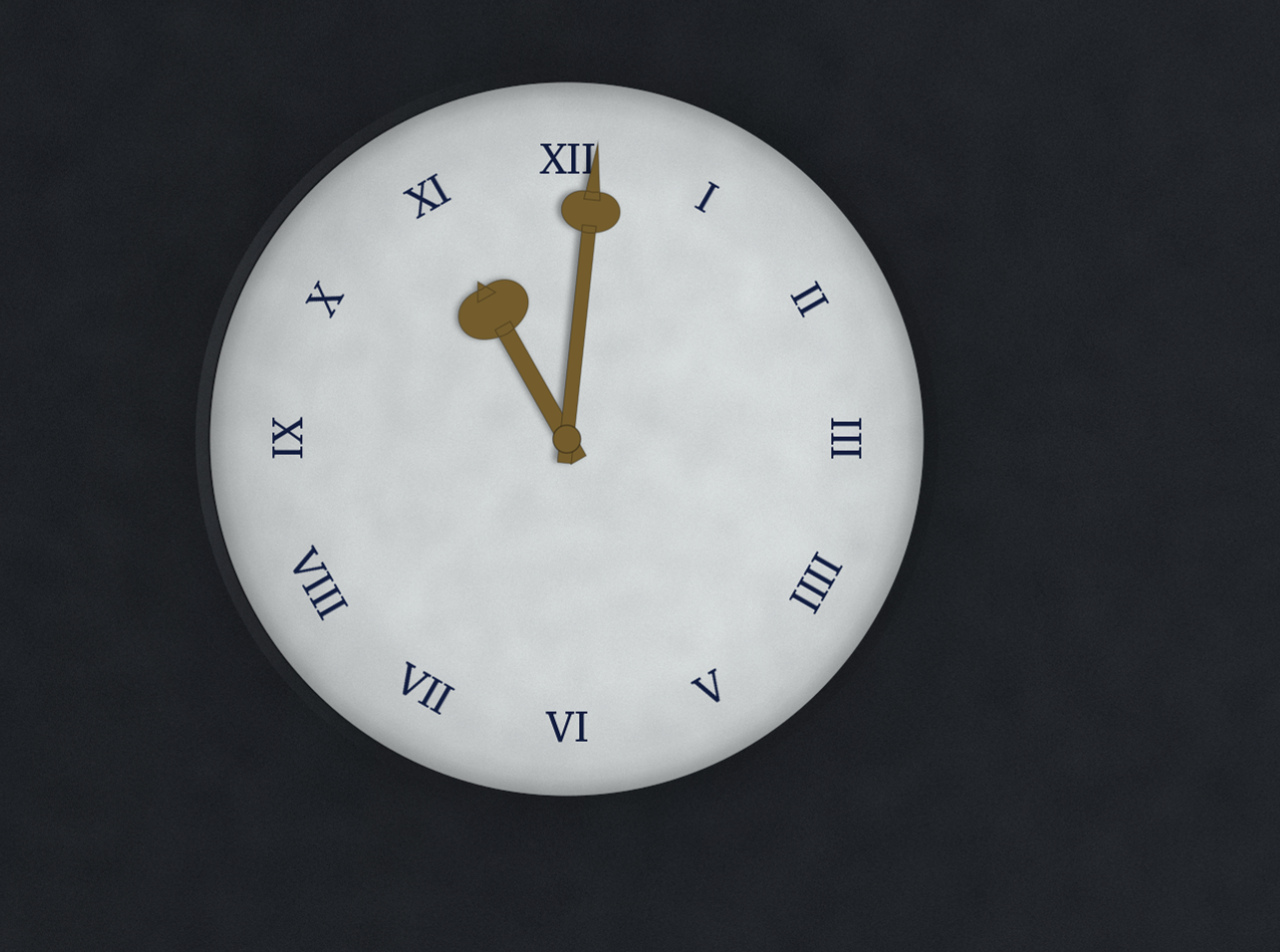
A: 11:01
